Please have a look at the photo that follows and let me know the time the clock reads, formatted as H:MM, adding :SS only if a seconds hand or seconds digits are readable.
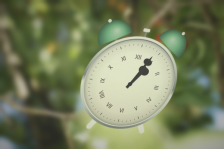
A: 1:04
